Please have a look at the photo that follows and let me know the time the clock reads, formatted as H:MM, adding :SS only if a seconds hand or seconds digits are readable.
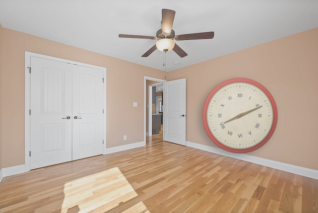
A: 8:11
